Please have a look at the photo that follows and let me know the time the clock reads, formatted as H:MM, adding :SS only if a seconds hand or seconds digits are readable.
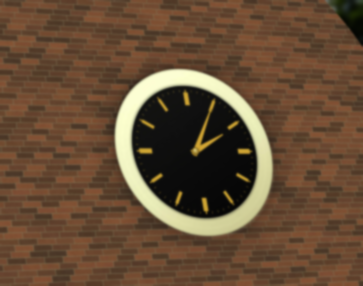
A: 2:05
